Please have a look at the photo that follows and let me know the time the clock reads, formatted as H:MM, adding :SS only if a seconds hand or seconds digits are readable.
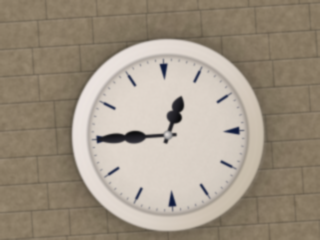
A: 12:45
